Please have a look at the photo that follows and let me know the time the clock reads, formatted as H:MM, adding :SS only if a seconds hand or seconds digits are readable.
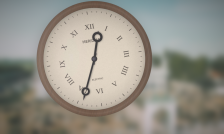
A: 12:34
